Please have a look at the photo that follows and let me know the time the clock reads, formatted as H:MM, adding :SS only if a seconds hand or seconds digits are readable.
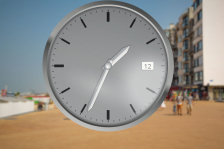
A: 1:34
